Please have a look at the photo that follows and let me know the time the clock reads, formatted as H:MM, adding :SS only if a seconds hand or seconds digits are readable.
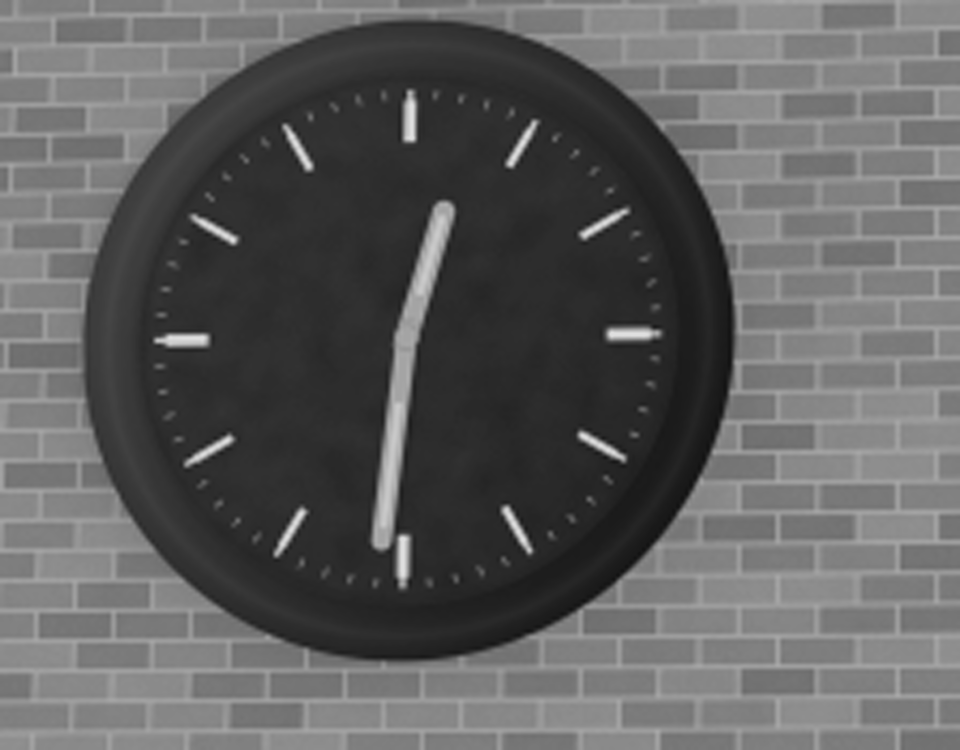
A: 12:31
